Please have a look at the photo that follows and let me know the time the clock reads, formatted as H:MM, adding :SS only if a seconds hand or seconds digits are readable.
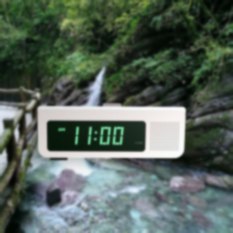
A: 11:00
